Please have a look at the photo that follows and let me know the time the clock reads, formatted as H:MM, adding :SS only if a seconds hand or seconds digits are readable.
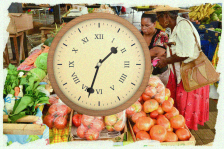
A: 1:33
